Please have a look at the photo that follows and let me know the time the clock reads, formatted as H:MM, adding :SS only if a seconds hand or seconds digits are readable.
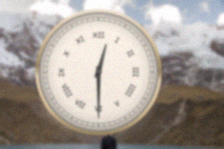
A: 12:30
